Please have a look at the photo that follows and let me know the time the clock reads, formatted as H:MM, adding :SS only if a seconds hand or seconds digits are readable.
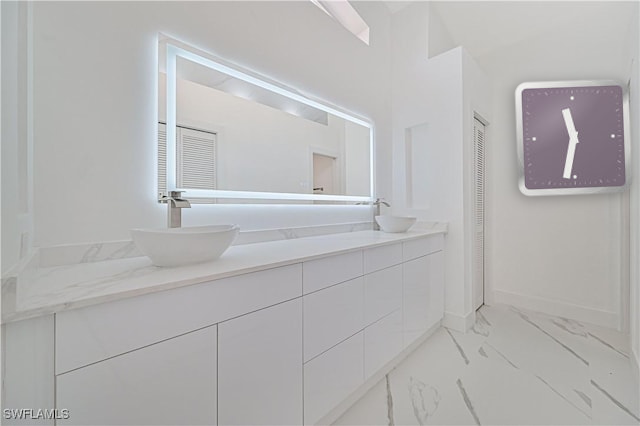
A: 11:32
